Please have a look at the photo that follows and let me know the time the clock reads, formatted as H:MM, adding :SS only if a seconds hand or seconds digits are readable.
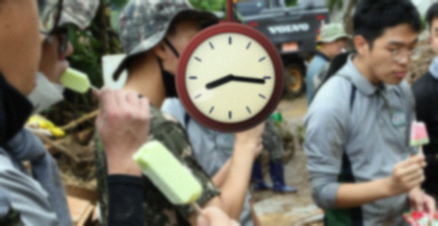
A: 8:16
